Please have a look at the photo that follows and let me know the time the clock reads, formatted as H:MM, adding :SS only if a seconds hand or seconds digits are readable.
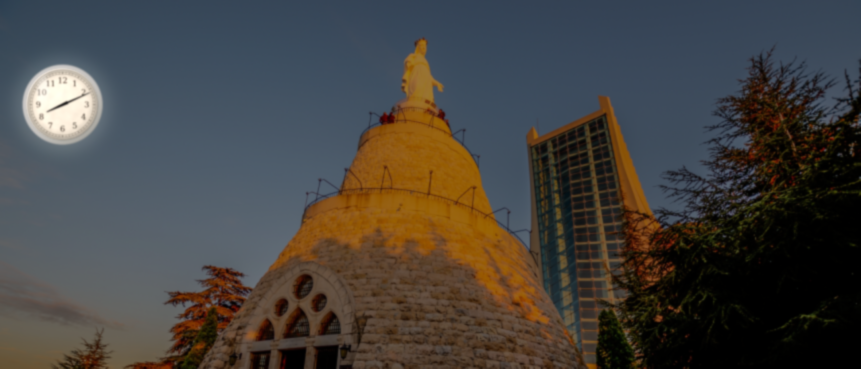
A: 8:11
